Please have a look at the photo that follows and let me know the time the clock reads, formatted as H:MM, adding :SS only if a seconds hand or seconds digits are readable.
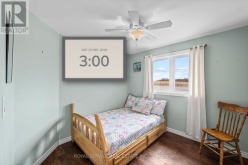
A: 3:00
